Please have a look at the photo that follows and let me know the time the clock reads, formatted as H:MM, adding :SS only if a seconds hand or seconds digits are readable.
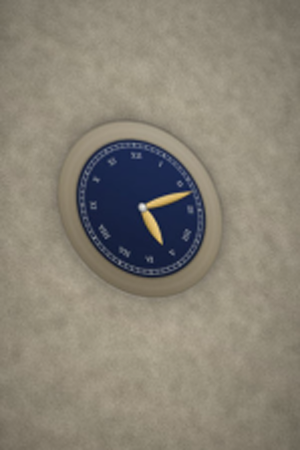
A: 5:12
